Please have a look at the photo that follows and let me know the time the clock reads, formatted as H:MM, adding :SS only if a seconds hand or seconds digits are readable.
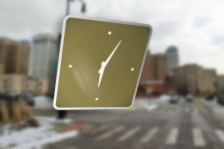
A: 6:04
